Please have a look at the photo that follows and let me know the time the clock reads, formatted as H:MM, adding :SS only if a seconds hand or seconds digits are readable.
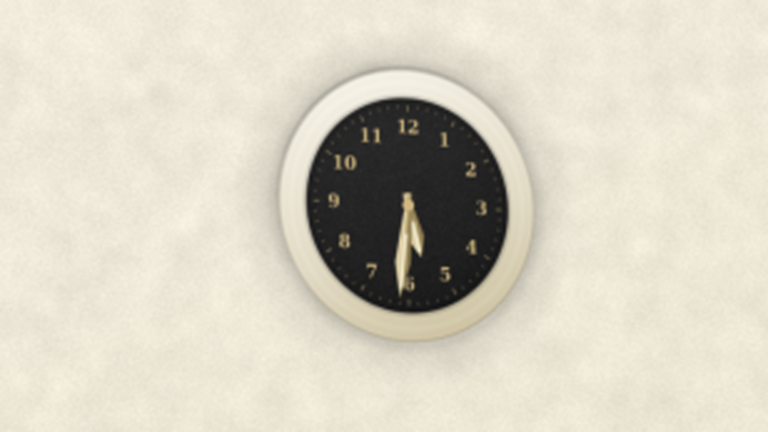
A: 5:31
